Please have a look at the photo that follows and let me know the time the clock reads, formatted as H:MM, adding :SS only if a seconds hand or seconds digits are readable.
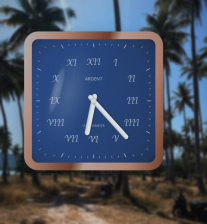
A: 6:23
